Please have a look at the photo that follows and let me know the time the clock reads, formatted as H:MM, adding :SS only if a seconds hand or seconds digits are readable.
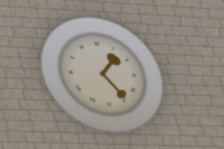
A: 1:24
